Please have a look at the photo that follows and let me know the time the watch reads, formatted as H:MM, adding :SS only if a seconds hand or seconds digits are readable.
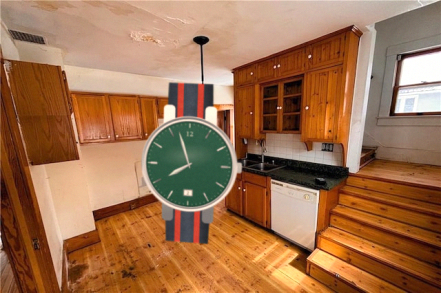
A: 7:57
